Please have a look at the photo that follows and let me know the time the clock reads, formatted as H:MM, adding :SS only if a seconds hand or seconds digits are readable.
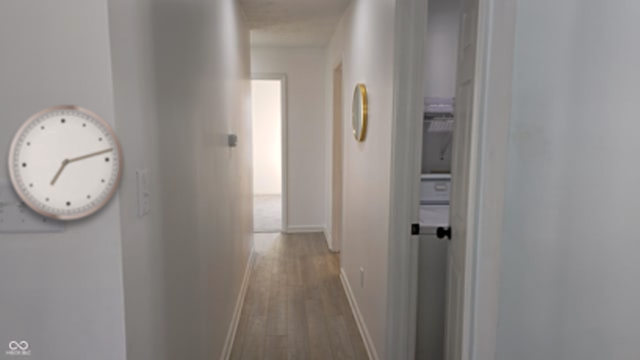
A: 7:13
